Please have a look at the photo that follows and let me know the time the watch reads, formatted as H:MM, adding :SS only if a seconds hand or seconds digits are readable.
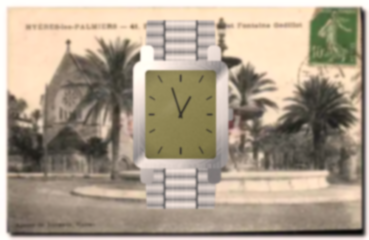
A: 12:57
